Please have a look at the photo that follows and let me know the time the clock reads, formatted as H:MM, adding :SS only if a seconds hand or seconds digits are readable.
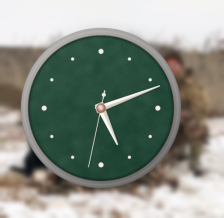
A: 5:11:32
